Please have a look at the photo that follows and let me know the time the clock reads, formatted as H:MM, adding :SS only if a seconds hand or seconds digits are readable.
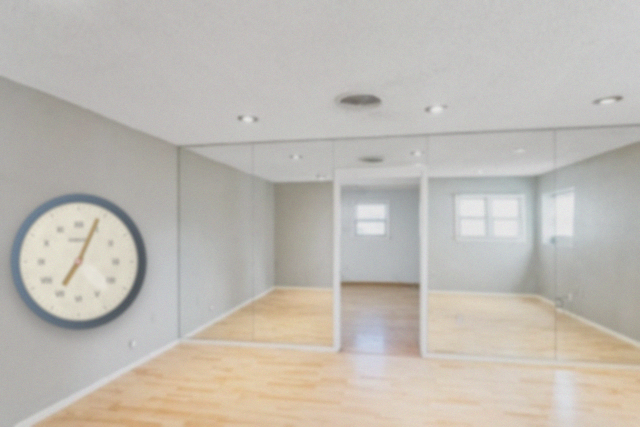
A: 7:04
